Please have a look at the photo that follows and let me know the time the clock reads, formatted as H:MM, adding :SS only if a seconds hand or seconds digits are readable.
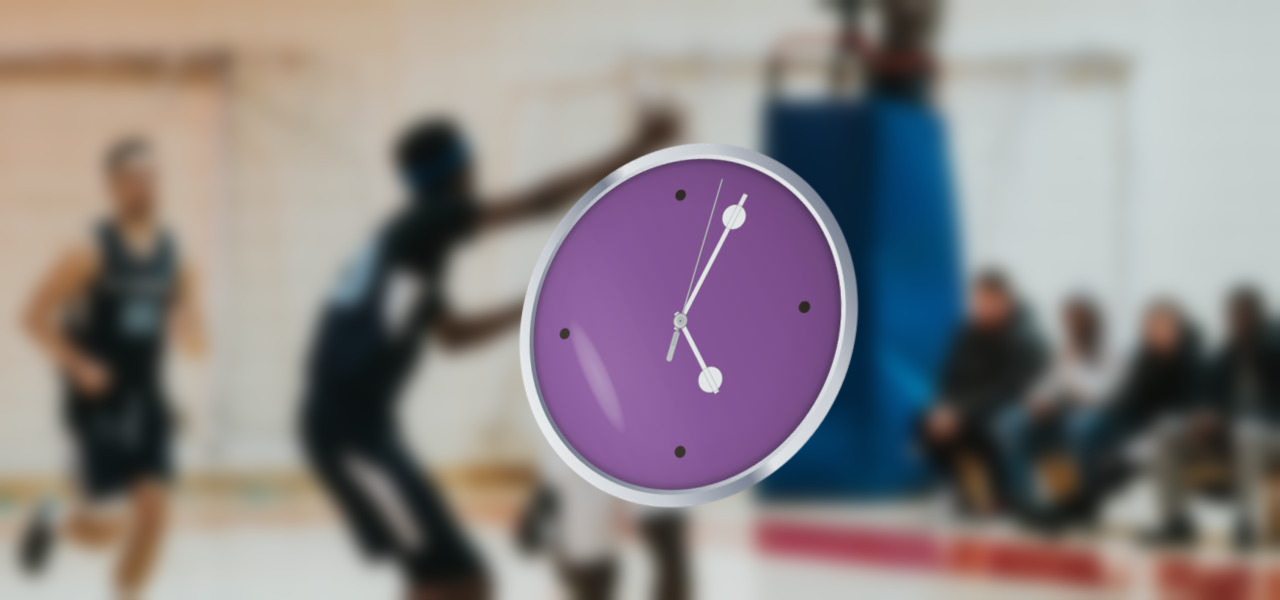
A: 5:05:03
